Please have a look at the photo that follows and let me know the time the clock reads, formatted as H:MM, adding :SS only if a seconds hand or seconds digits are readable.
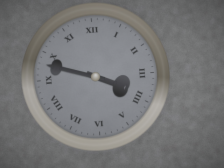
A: 3:48
